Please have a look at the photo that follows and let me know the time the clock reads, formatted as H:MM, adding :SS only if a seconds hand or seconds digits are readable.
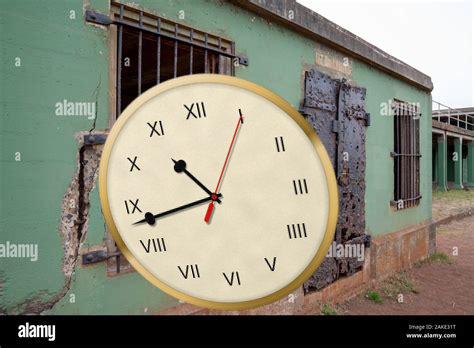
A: 10:43:05
